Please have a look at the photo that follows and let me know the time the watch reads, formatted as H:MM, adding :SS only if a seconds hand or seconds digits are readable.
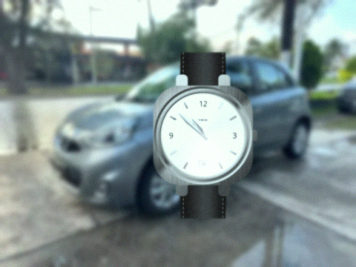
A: 10:52
